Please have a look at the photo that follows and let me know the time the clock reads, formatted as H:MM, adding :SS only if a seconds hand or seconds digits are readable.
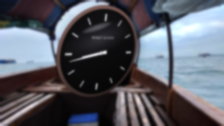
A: 8:43
